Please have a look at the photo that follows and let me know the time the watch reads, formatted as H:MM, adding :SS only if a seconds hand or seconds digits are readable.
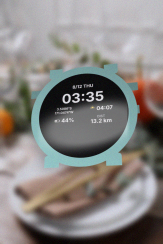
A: 3:35
